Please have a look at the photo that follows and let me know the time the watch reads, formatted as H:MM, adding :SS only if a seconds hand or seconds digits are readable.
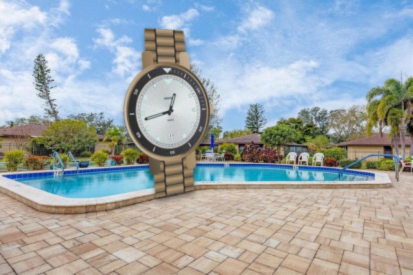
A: 12:43
